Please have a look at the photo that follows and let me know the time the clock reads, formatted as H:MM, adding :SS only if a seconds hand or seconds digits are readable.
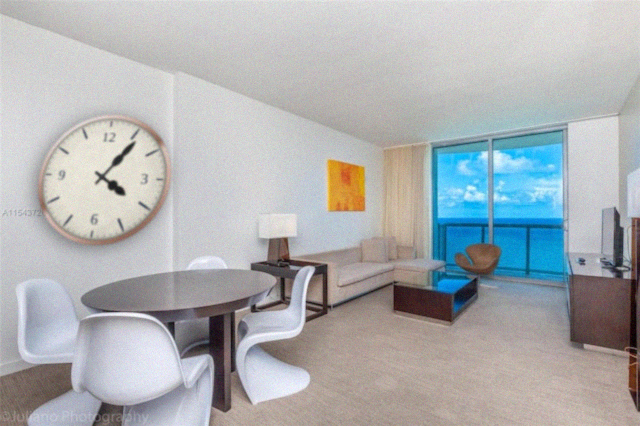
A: 4:06
